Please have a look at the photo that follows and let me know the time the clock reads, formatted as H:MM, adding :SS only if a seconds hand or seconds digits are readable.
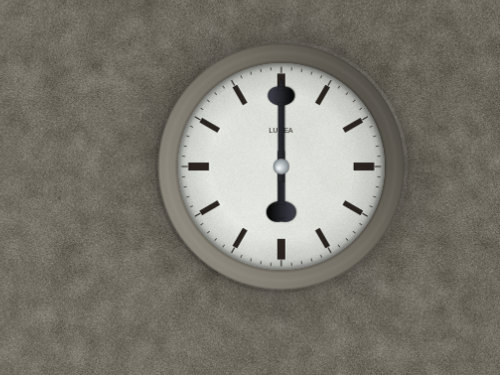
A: 6:00
